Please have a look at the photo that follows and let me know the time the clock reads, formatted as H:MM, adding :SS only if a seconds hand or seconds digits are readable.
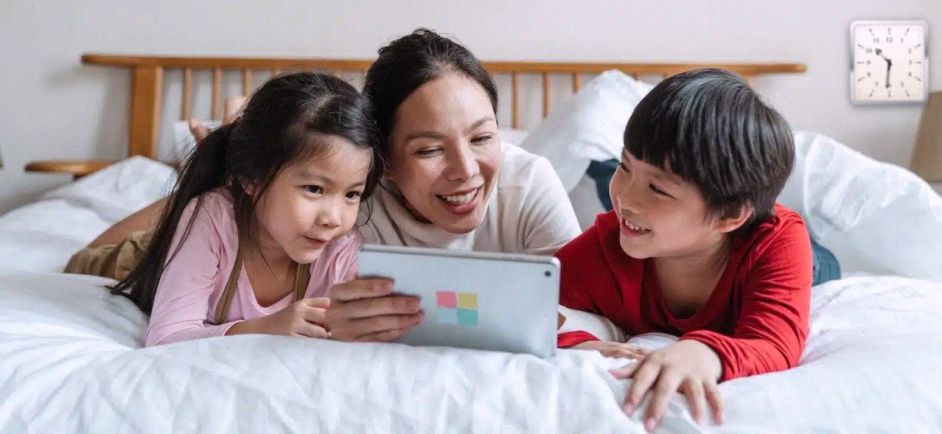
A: 10:31
